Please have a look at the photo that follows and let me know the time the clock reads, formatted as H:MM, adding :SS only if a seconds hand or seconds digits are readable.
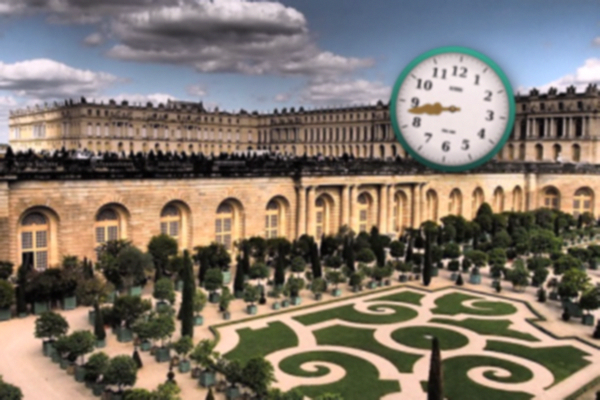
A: 8:43
